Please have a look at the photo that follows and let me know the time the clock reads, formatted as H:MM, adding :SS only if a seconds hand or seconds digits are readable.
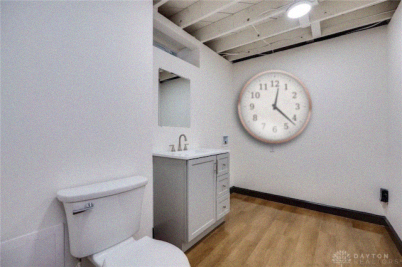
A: 12:22
